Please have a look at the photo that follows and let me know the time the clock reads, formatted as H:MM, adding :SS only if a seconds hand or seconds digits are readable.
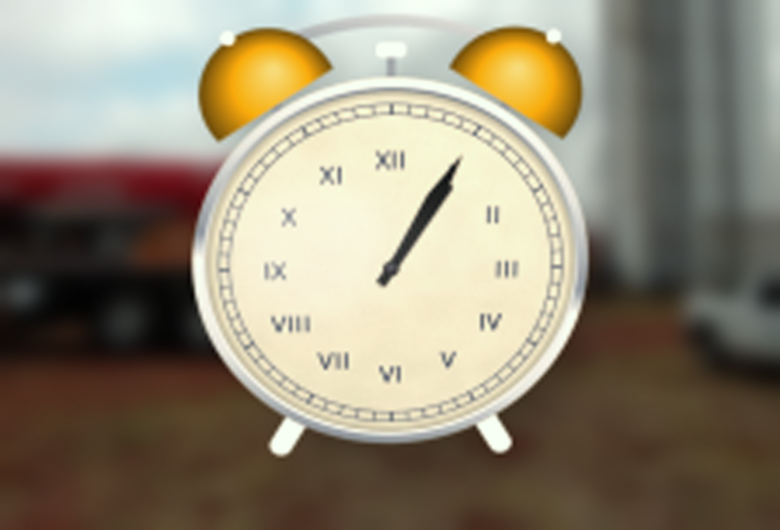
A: 1:05
